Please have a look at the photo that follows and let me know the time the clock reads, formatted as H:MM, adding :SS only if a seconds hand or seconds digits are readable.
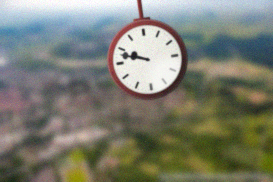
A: 9:48
